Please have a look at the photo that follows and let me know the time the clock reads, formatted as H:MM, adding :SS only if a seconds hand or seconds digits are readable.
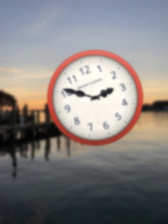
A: 2:51
